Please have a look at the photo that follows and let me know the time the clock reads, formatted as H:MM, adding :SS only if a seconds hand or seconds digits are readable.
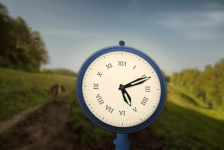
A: 5:11
